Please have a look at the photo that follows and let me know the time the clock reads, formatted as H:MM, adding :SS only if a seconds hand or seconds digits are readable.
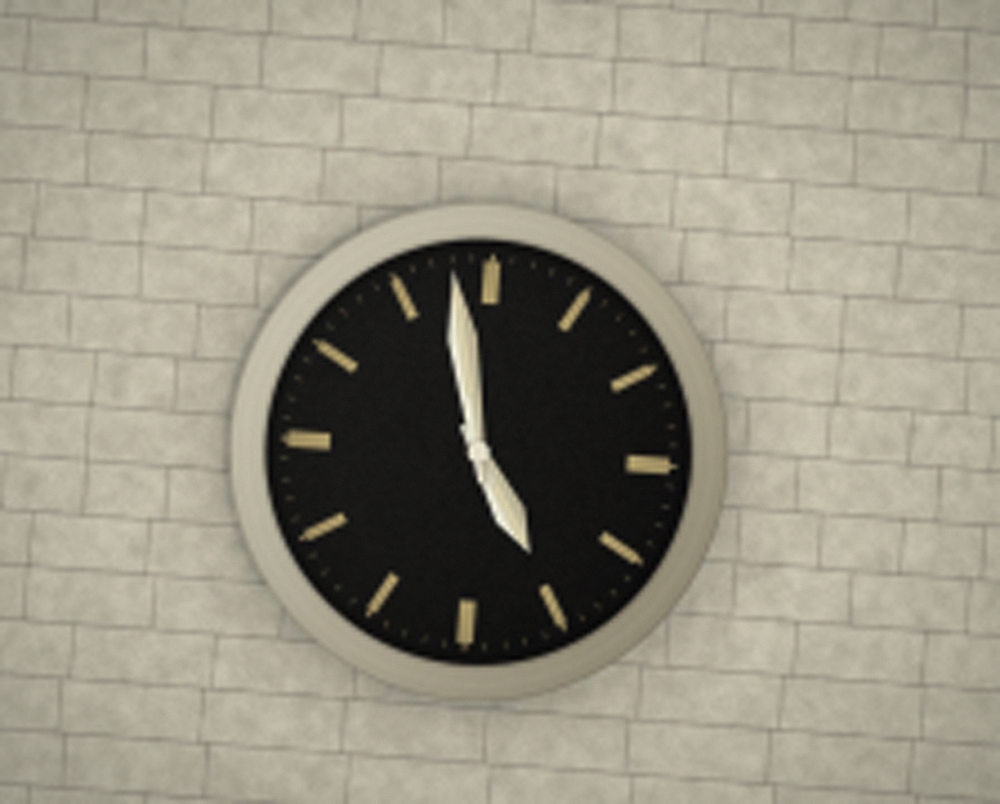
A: 4:58
